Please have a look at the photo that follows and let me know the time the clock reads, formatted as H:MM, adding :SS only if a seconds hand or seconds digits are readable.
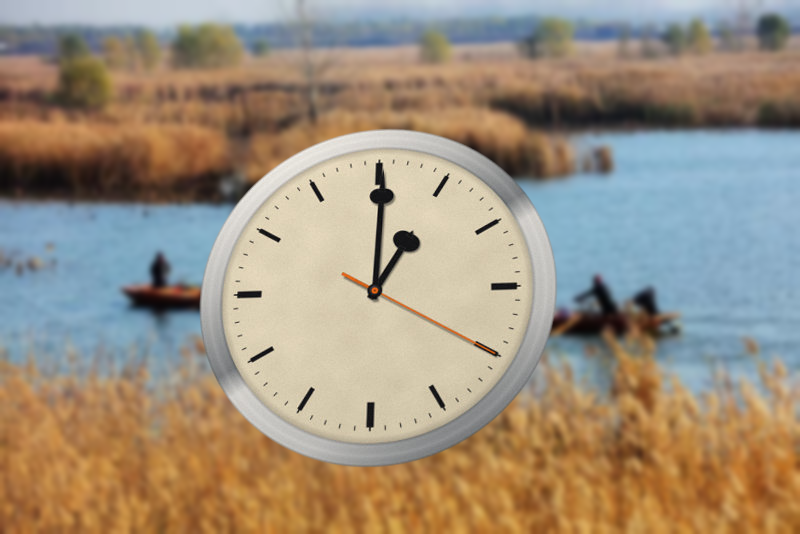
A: 1:00:20
